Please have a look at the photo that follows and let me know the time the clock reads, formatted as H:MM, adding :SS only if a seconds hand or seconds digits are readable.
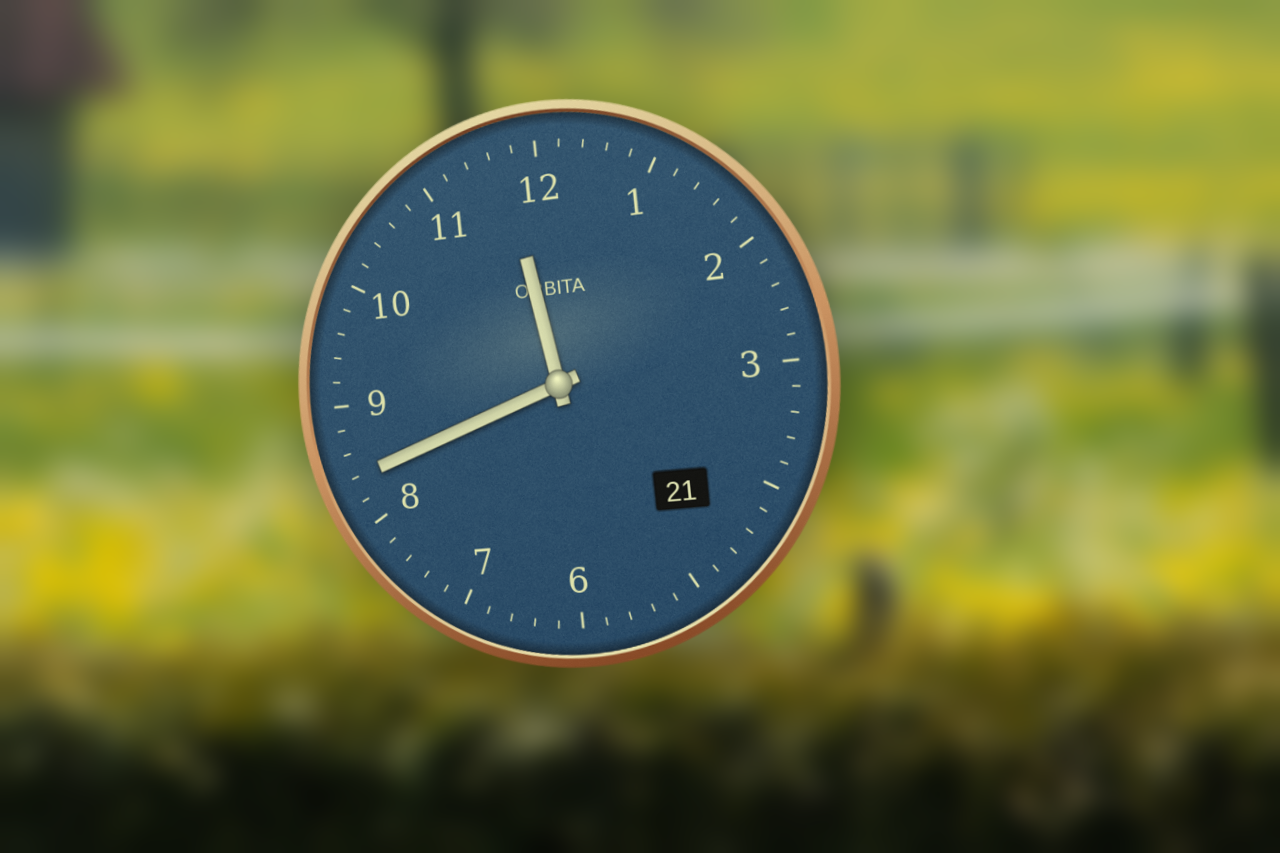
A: 11:42
